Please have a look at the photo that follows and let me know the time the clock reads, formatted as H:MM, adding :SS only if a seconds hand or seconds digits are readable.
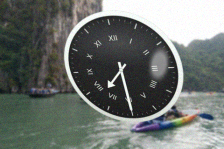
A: 7:30
